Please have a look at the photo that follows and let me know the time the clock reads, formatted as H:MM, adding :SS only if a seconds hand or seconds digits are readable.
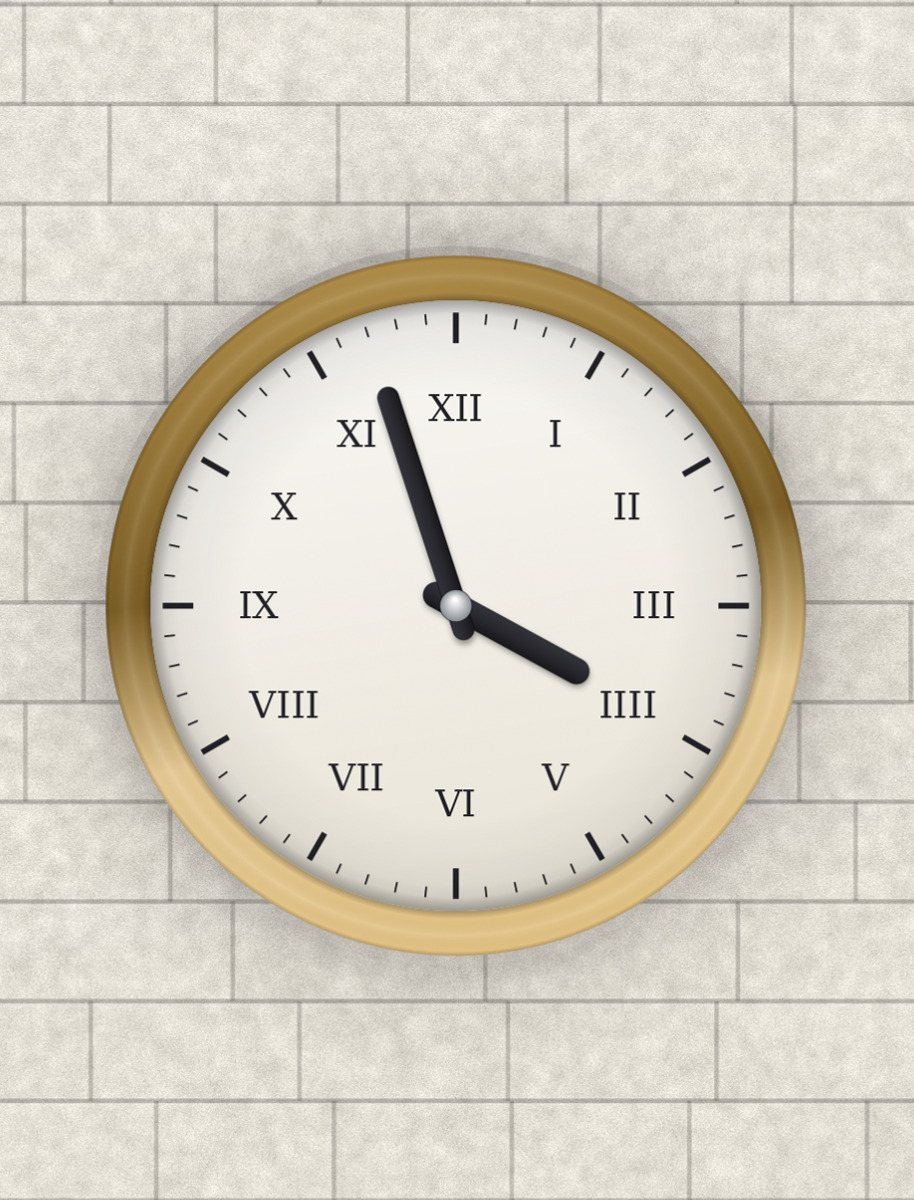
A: 3:57
